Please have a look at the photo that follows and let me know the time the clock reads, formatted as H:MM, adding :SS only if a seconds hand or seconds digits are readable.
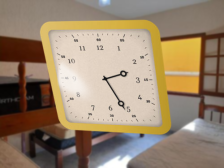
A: 2:26
